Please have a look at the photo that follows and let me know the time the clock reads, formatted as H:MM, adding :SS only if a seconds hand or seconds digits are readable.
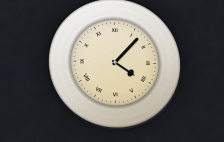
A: 4:07
